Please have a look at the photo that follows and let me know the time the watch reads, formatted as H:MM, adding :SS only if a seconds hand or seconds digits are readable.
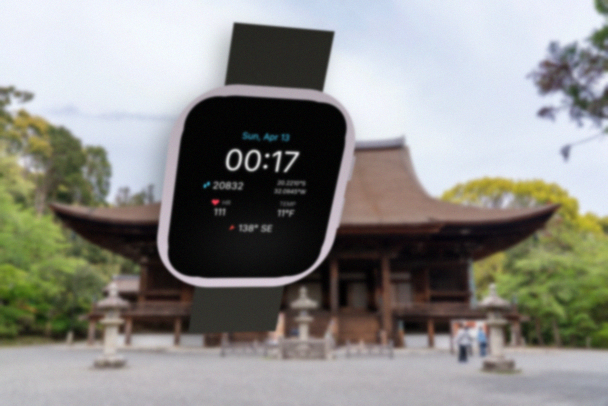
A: 0:17
